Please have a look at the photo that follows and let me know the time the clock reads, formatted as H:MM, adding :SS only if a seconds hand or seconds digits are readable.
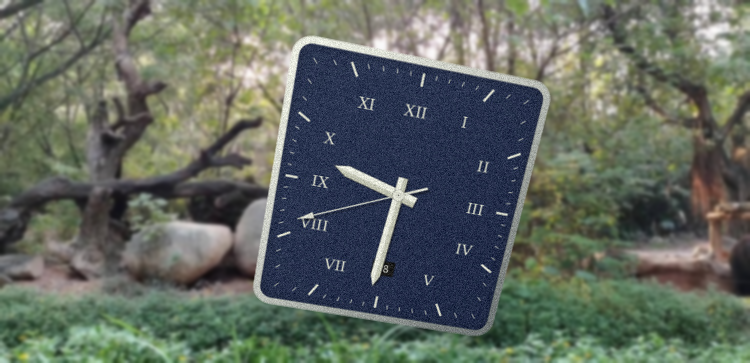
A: 9:30:41
